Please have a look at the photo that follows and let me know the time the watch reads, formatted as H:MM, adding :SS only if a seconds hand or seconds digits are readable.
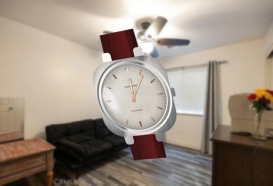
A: 12:06
